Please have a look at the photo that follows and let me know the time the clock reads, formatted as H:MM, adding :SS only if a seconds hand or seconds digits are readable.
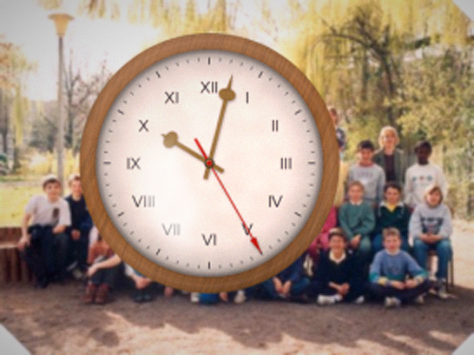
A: 10:02:25
